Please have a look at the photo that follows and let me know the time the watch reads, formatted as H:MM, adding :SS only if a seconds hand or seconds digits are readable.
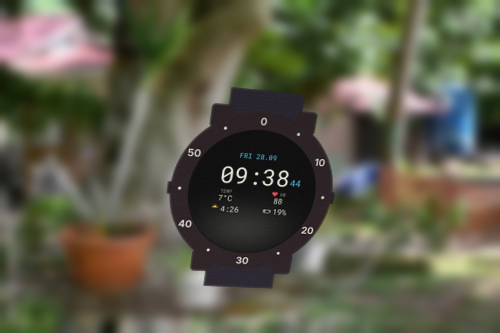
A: 9:38:44
